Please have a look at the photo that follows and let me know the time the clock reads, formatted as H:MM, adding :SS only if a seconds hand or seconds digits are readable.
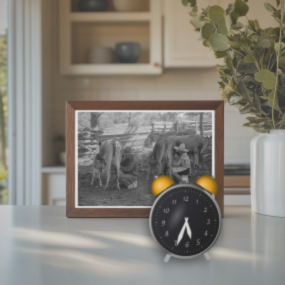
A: 5:34
